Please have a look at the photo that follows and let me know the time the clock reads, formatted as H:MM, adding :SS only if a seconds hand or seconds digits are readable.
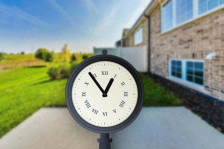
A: 12:54
